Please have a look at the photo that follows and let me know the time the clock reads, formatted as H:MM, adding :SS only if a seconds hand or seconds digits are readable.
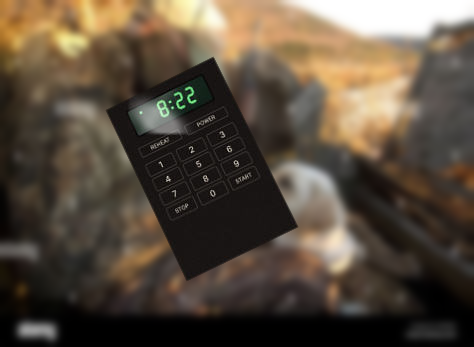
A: 8:22
